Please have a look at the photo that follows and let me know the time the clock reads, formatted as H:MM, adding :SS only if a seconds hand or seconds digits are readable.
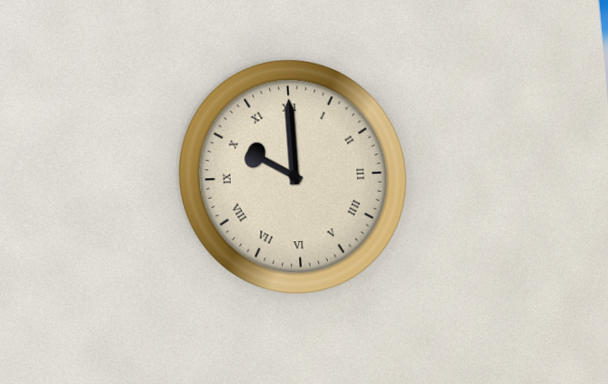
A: 10:00
